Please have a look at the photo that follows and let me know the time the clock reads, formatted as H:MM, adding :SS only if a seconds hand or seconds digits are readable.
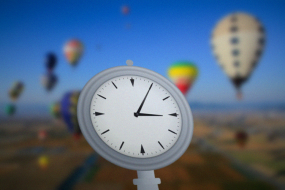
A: 3:05
